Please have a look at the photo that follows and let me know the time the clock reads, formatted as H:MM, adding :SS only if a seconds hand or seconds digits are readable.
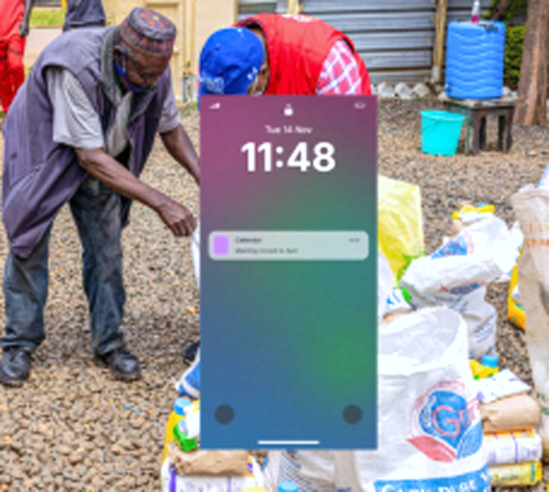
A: 11:48
